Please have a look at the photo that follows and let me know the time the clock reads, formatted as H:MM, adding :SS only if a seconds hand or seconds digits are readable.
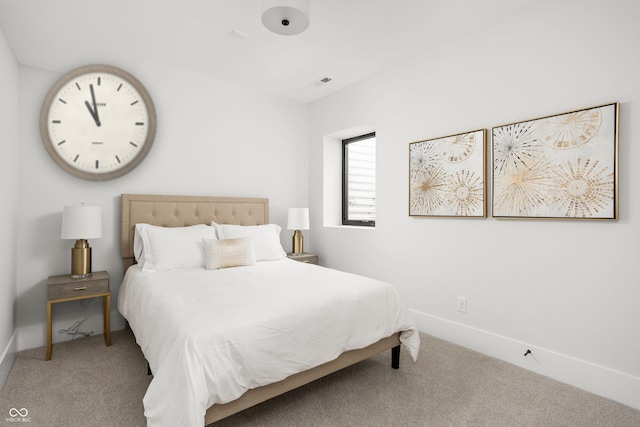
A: 10:58
